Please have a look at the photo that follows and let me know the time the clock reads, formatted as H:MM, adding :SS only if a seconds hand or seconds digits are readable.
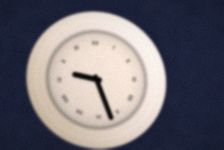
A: 9:27
